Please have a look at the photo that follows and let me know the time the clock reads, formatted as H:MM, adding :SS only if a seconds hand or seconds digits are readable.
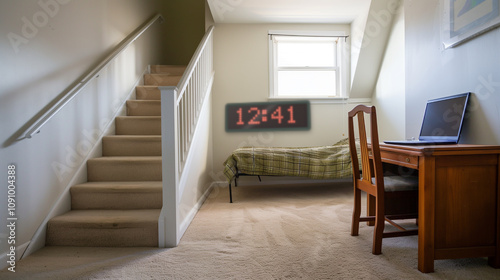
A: 12:41
